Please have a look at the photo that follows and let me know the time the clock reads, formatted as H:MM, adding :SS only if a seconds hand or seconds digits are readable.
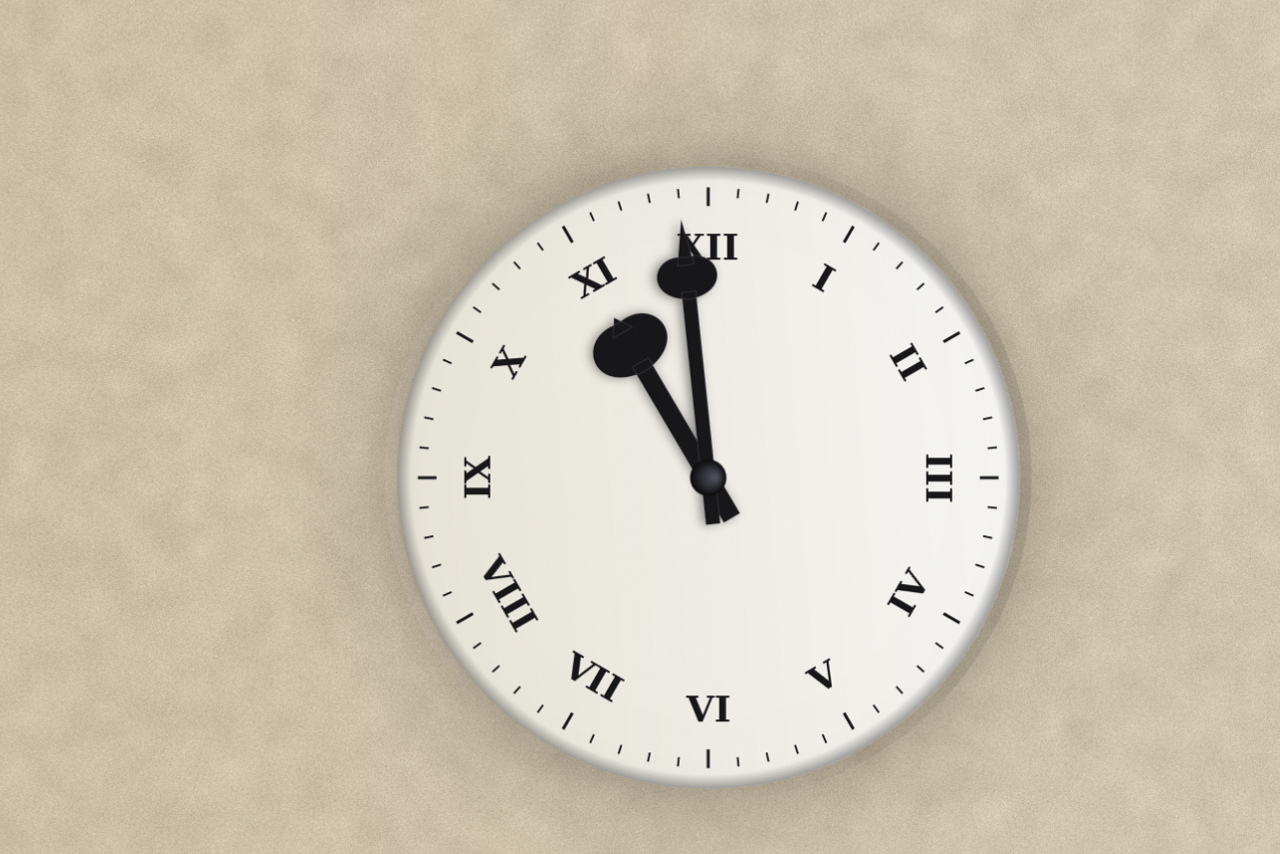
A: 10:59
